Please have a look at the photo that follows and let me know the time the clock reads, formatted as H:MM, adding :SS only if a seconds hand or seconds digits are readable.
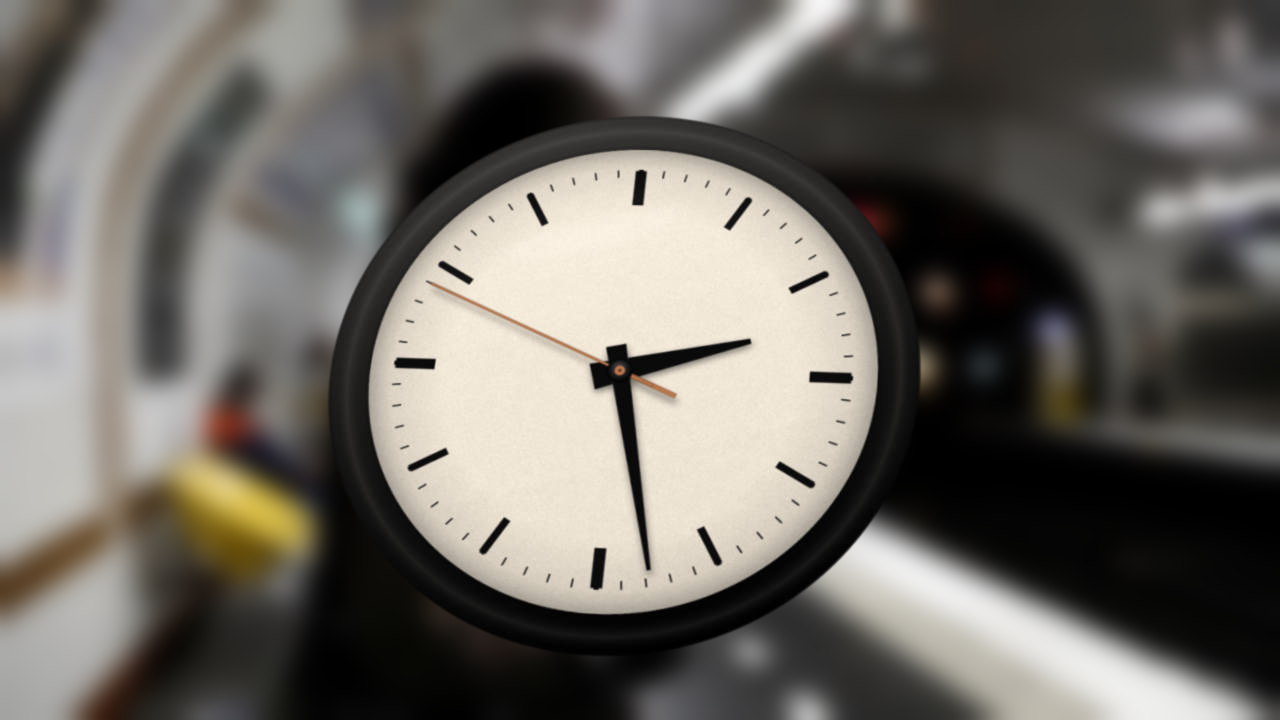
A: 2:27:49
